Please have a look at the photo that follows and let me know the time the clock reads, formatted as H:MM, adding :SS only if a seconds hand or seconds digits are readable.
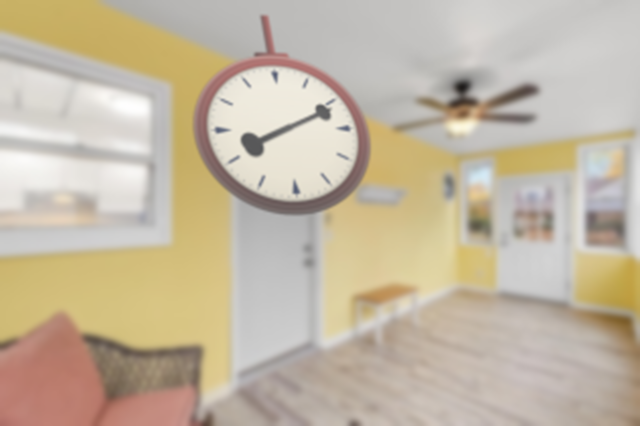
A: 8:11
